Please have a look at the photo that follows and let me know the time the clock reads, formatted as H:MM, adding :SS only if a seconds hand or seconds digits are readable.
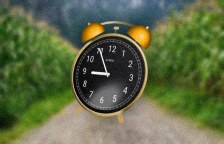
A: 8:55
